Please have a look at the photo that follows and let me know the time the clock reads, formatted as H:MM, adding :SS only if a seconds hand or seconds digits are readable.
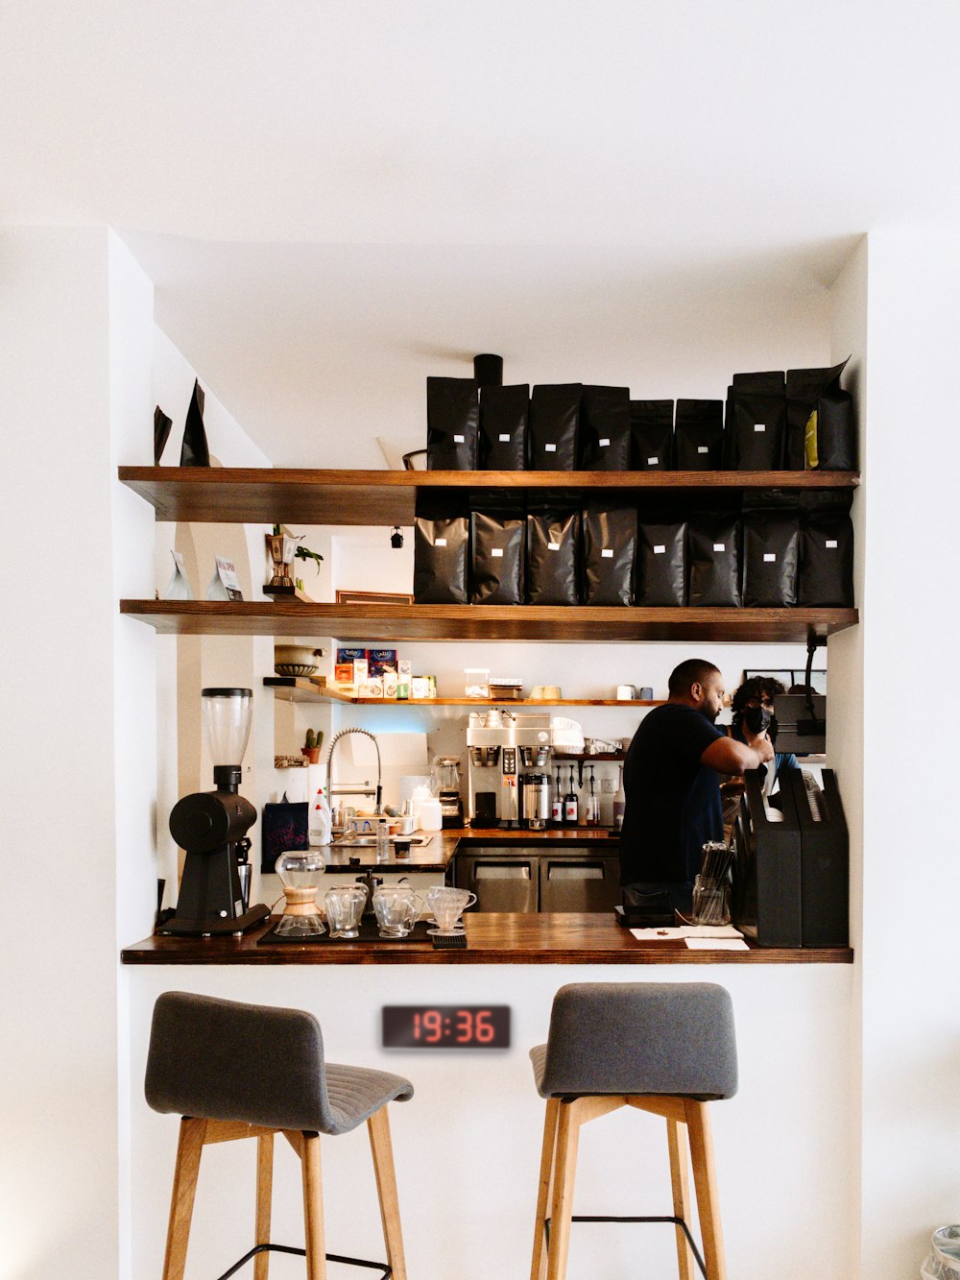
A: 19:36
